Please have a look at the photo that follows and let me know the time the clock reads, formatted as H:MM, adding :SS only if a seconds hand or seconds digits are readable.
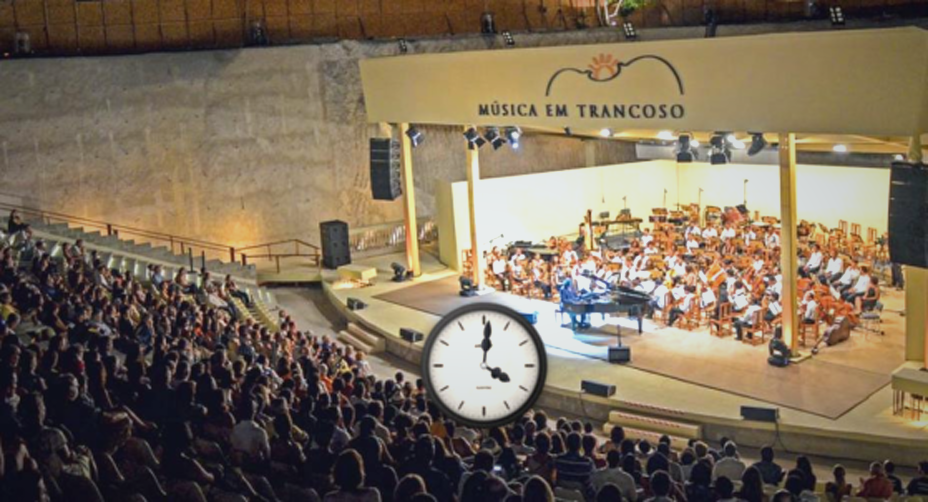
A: 4:01
